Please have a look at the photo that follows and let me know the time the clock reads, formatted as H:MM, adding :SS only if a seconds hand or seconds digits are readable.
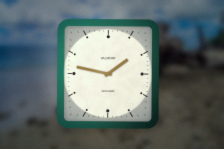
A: 1:47
